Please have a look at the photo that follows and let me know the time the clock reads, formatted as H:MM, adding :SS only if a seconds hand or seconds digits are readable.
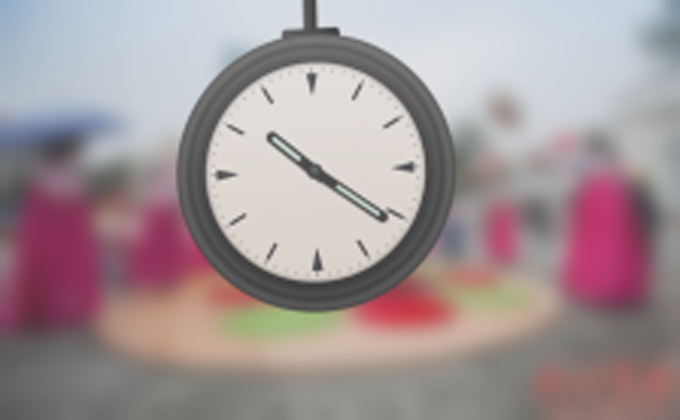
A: 10:21
